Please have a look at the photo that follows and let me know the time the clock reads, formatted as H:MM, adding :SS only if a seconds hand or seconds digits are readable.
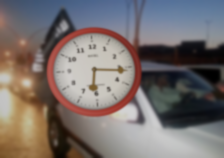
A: 6:16
